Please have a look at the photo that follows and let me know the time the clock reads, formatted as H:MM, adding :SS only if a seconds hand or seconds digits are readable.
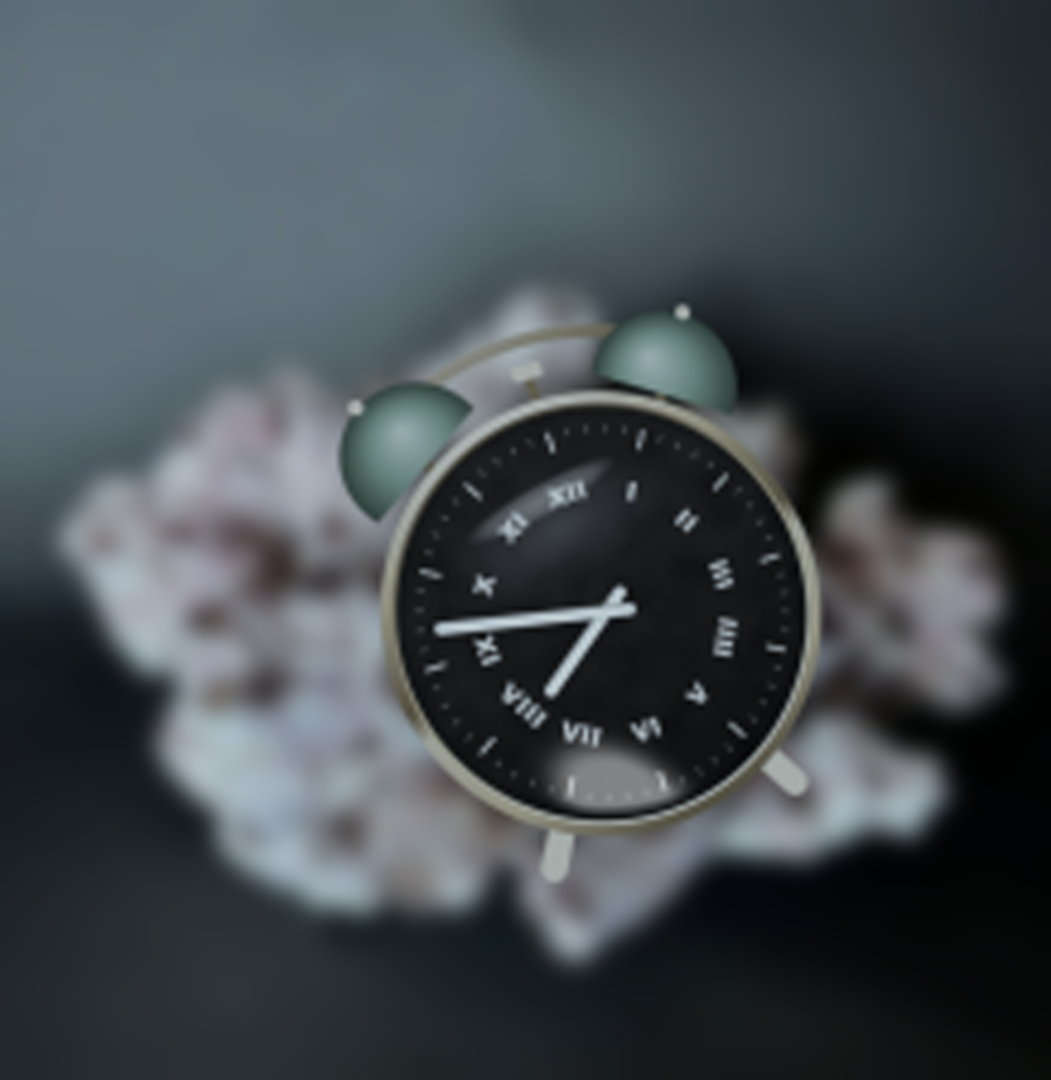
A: 7:47
